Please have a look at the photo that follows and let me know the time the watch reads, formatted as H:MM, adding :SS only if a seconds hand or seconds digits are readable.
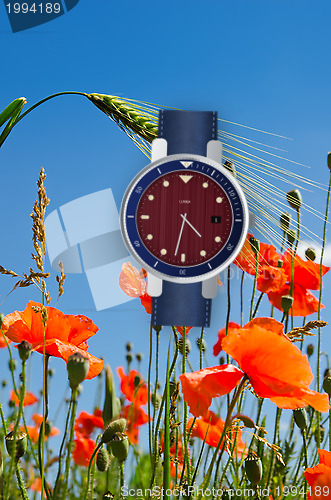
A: 4:32
